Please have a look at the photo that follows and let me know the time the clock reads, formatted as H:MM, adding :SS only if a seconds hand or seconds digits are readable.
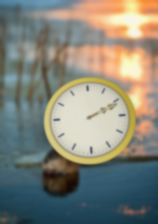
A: 2:11
